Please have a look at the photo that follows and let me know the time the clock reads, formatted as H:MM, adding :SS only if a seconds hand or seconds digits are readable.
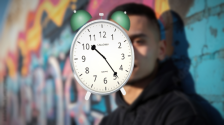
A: 10:24
